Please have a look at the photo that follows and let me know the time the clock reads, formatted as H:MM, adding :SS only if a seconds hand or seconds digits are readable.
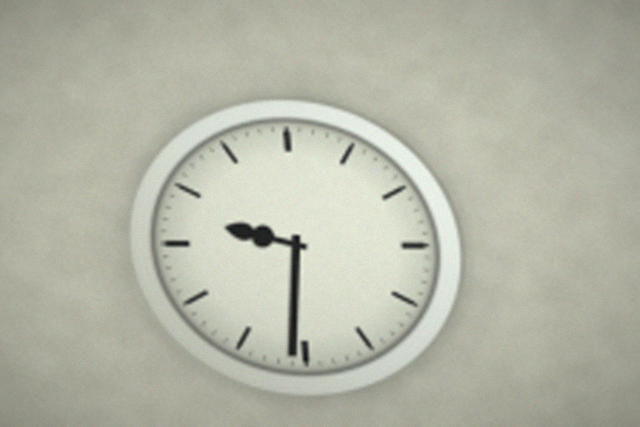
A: 9:31
